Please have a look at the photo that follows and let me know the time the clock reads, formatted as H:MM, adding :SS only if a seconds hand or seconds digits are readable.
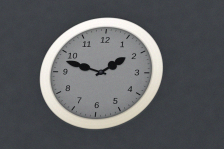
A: 1:48
